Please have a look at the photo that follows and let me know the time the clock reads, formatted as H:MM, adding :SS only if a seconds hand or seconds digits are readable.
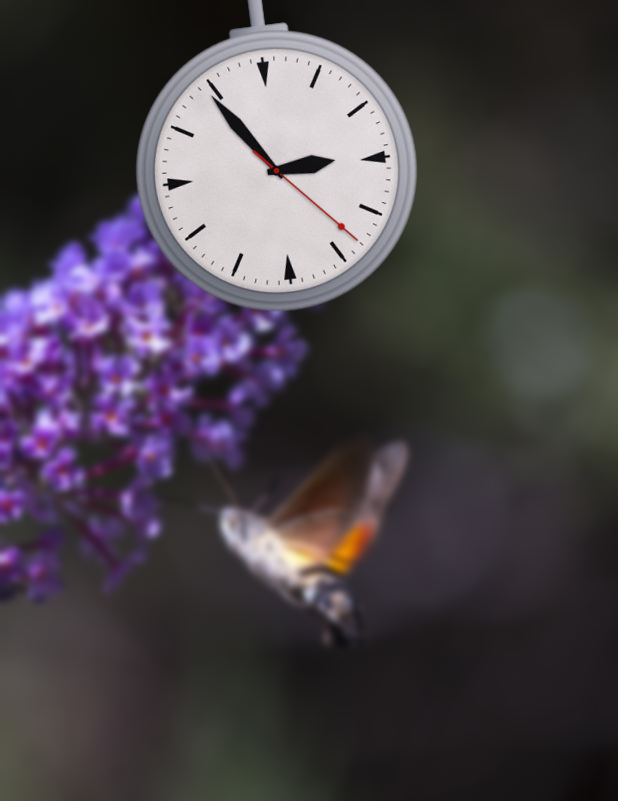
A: 2:54:23
